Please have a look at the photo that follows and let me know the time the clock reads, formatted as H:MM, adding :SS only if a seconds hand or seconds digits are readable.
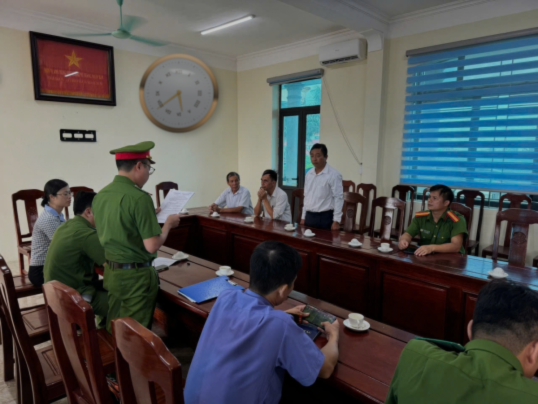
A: 5:39
